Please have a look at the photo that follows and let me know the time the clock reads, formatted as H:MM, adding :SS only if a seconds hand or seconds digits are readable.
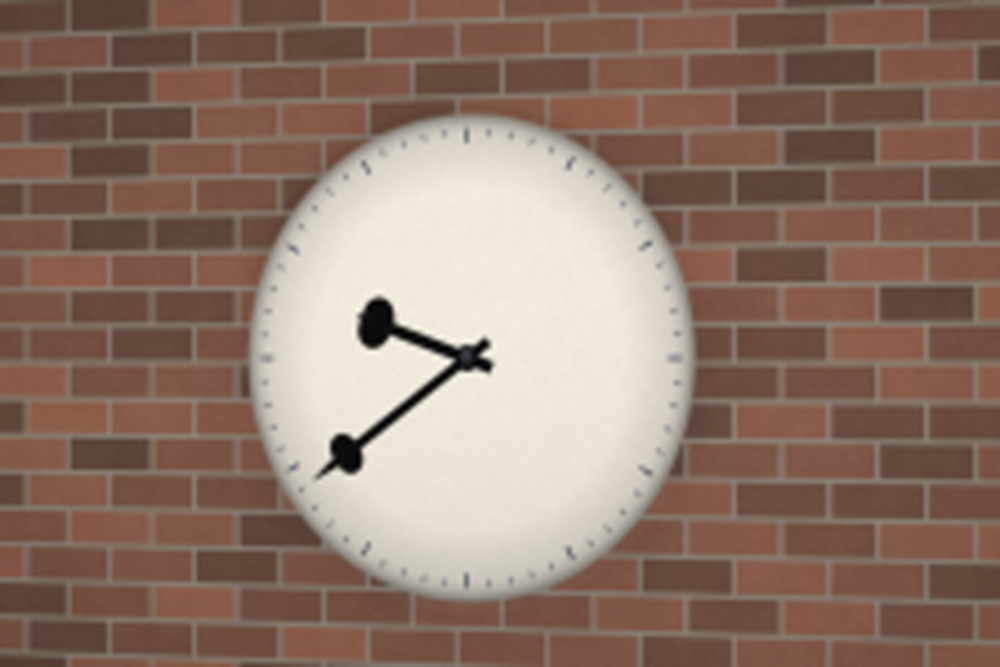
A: 9:39
